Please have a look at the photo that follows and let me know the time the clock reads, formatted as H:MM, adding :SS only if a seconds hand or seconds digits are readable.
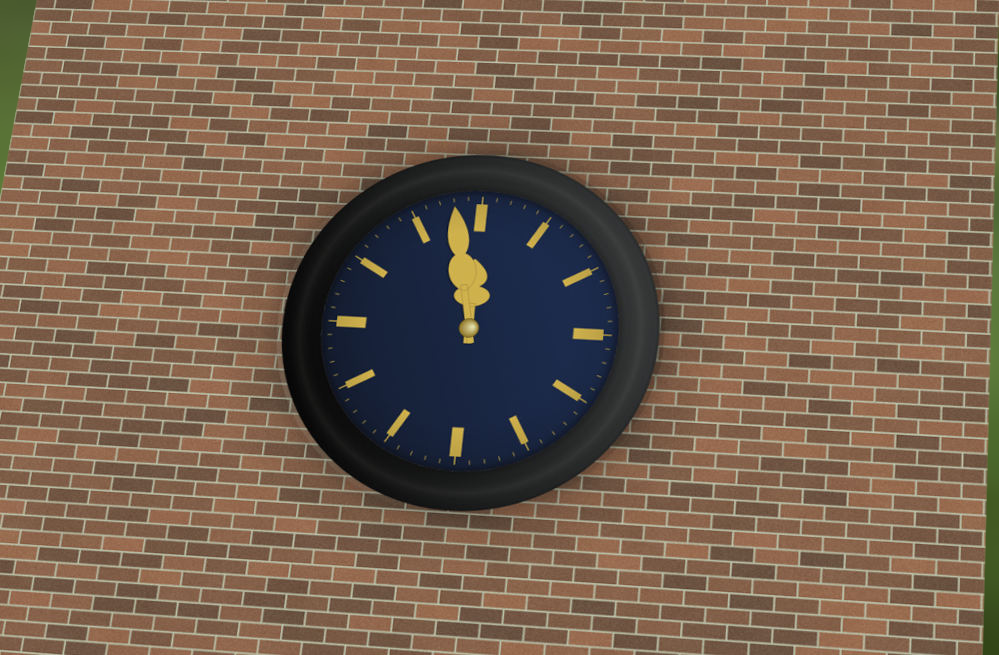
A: 11:58
